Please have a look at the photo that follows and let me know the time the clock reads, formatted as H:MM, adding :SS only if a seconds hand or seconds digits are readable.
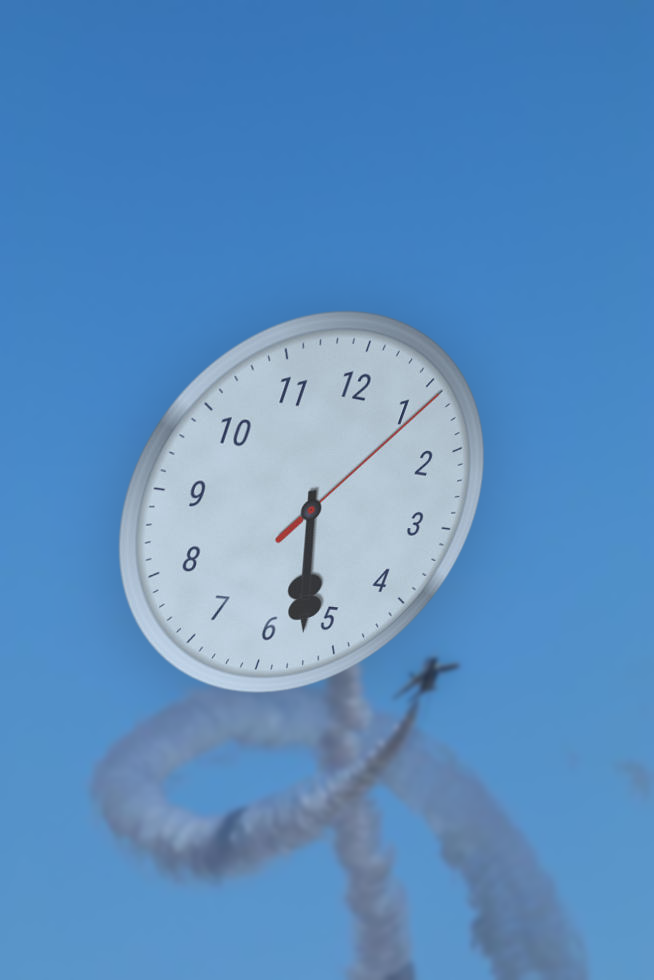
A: 5:27:06
